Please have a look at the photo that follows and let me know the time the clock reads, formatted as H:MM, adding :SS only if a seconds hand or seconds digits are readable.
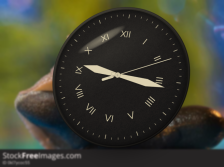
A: 9:16:11
